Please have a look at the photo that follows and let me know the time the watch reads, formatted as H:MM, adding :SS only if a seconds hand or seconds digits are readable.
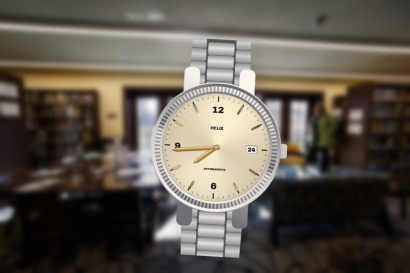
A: 7:44
